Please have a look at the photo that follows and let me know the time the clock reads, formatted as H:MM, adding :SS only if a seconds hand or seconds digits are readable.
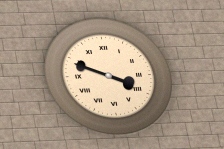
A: 3:49
